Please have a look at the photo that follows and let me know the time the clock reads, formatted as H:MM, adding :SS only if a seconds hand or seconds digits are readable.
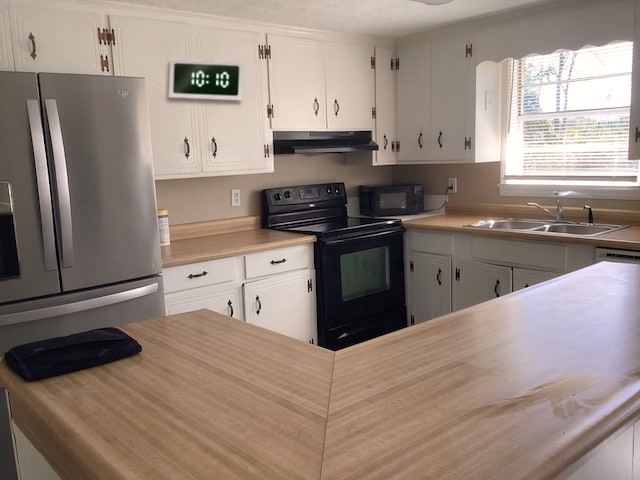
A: 10:10
